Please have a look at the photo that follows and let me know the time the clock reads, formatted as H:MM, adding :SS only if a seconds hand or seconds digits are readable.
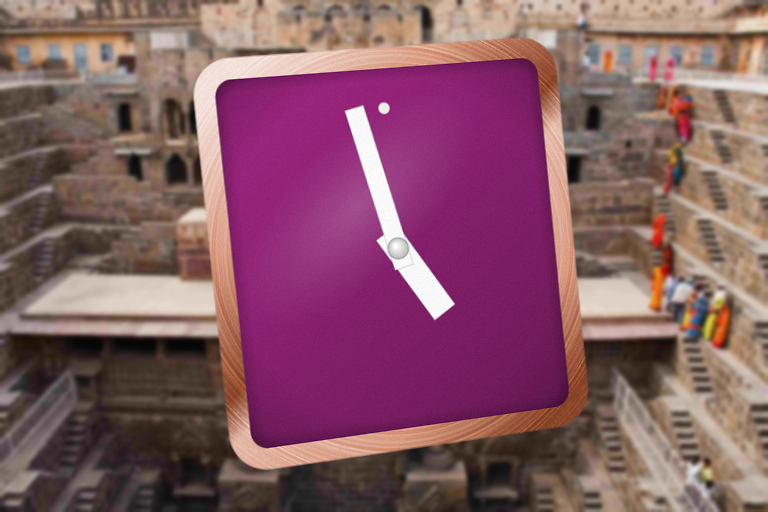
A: 4:58
